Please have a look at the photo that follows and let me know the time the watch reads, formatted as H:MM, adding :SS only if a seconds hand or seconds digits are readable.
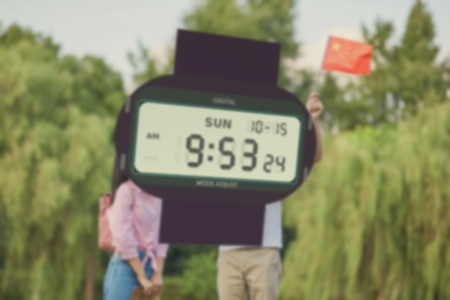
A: 9:53:24
